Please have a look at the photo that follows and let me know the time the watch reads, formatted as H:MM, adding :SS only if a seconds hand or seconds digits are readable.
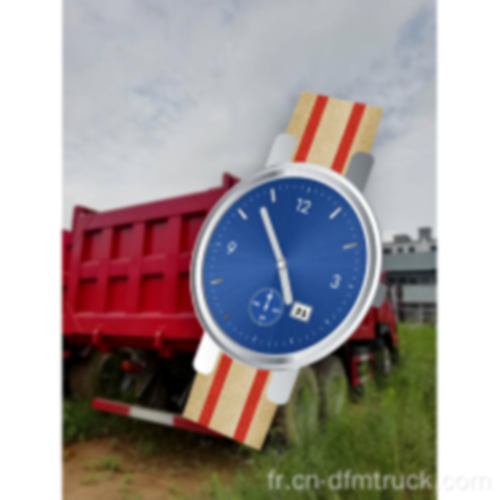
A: 4:53
